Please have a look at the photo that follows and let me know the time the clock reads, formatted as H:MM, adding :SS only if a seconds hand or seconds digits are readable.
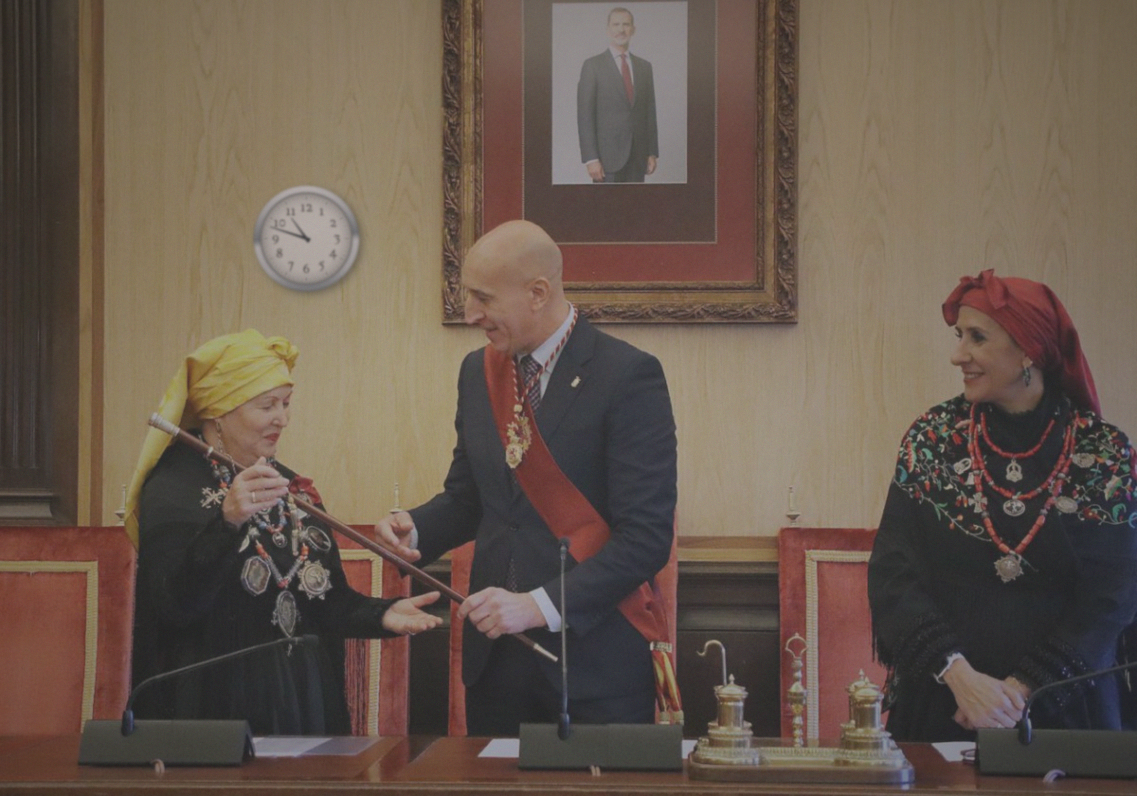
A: 10:48
